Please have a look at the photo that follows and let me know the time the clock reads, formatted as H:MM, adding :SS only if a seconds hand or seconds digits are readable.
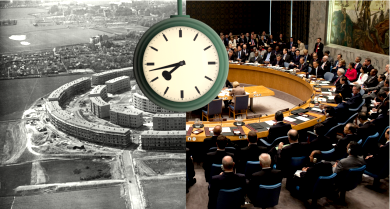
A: 7:43
